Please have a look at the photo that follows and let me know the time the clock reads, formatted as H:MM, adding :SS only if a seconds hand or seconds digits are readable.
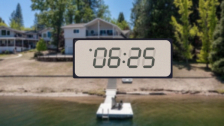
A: 6:25
